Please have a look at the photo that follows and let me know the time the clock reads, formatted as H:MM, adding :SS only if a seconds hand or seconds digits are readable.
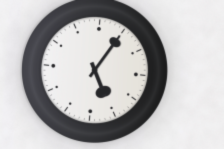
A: 5:05
